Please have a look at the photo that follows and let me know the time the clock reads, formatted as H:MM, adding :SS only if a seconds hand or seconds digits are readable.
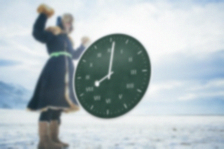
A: 8:01
